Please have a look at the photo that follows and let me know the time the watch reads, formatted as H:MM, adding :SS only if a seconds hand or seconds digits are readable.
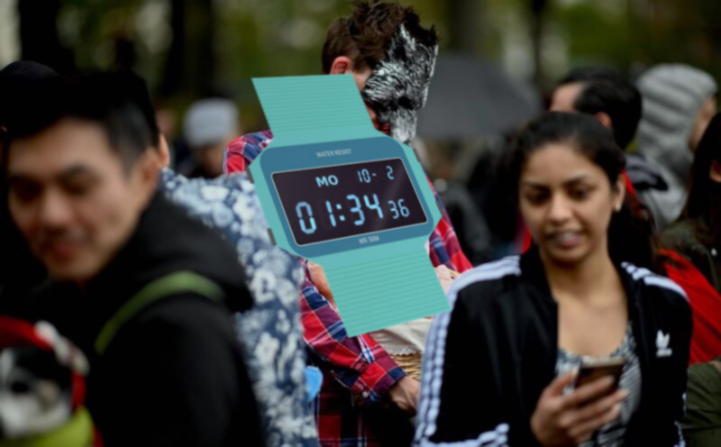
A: 1:34:36
